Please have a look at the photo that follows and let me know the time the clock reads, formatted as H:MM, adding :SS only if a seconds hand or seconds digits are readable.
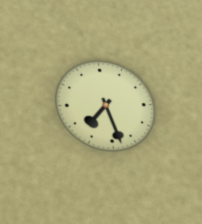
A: 7:28
